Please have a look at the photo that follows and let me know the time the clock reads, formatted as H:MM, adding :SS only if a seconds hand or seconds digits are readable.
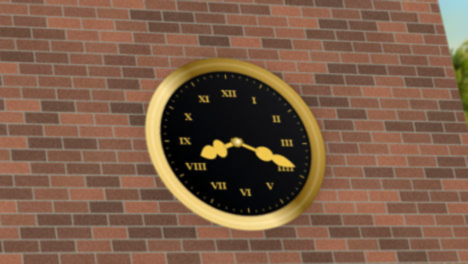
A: 8:19
